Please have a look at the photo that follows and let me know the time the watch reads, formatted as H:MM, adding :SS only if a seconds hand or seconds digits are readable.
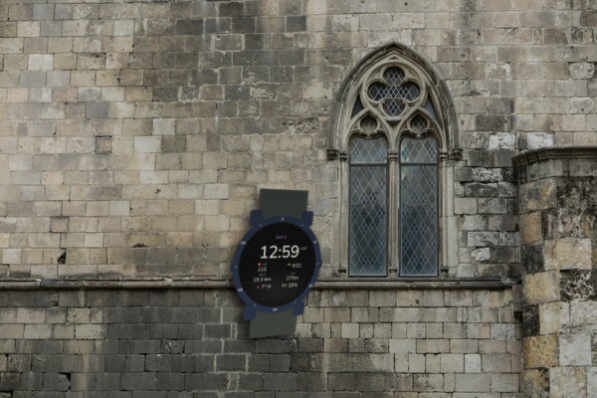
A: 12:59
